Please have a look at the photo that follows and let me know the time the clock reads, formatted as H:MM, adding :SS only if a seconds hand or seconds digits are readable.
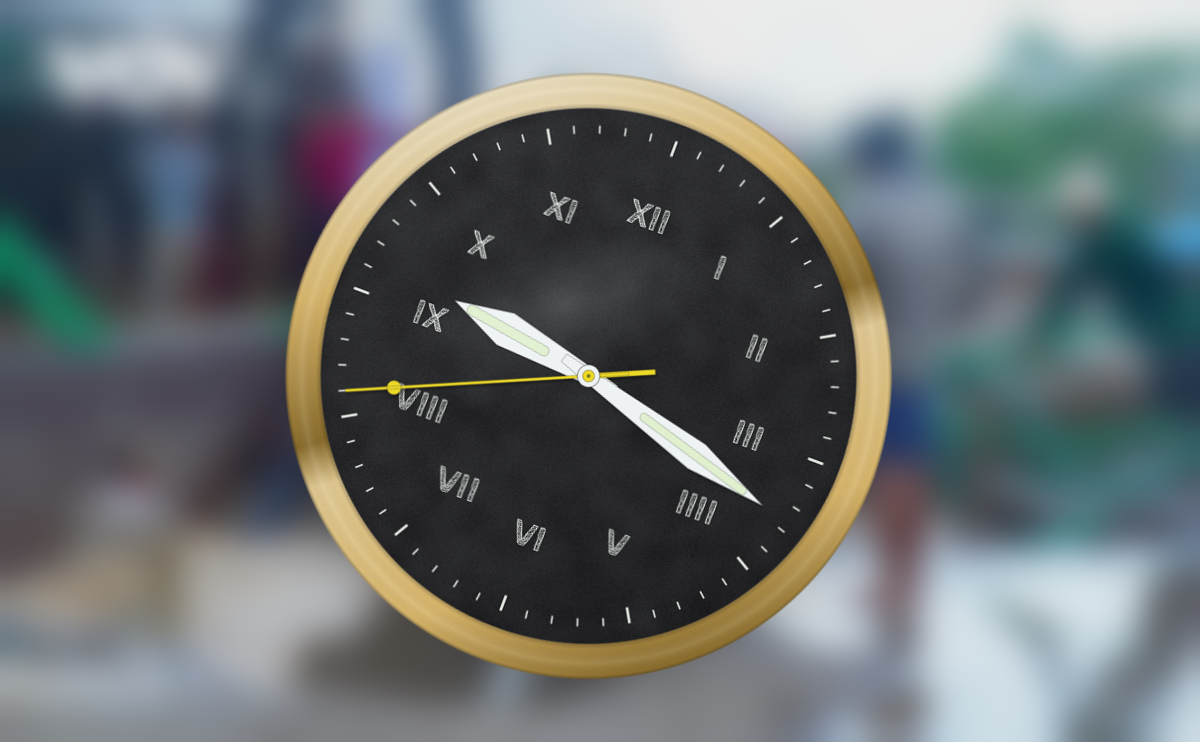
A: 9:17:41
